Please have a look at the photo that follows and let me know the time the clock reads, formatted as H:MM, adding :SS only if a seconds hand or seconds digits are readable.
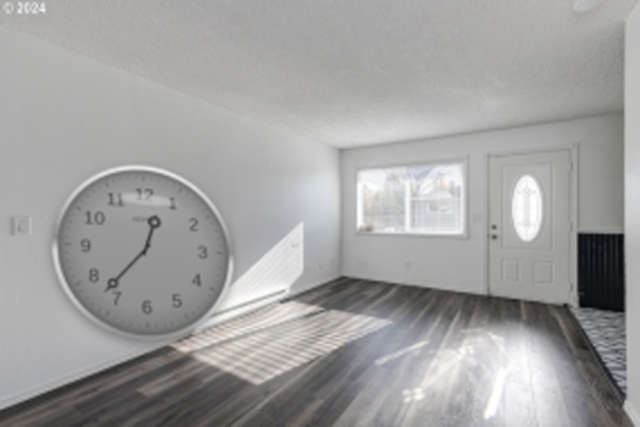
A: 12:37
